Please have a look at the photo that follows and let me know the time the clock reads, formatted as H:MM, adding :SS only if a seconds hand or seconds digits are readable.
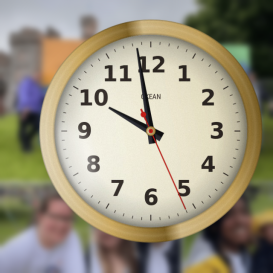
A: 9:58:26
